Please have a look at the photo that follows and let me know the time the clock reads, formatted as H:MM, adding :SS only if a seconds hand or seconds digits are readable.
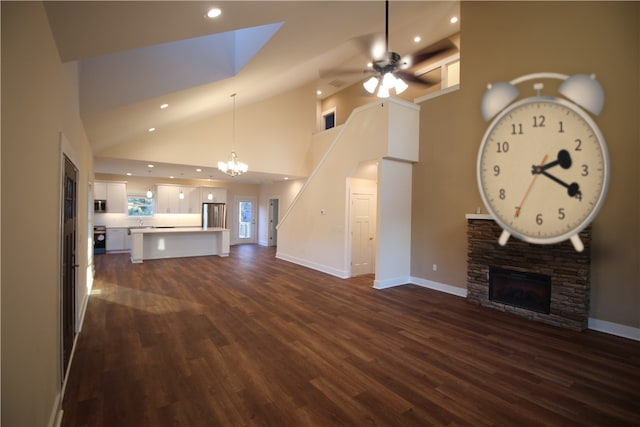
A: 2:19:35
